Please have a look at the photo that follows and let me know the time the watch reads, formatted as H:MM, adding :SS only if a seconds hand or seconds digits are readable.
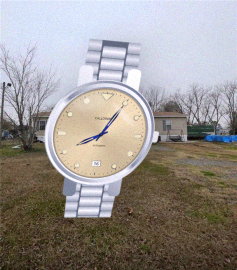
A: 8:05
